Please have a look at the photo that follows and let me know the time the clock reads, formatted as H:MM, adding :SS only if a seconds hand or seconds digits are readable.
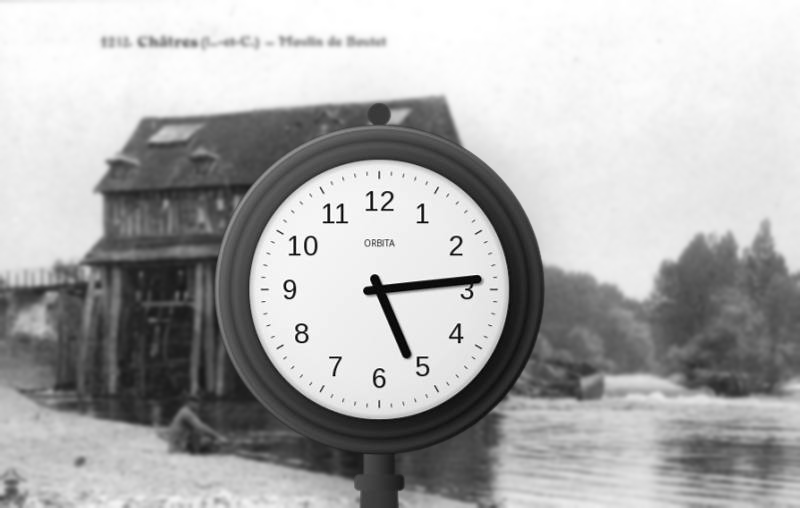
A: 5:14
